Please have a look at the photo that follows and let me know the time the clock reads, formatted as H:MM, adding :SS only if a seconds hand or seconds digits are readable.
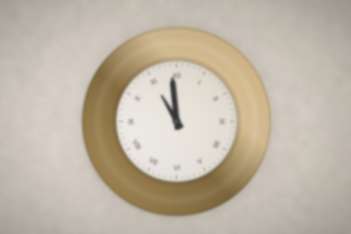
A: 10:59
